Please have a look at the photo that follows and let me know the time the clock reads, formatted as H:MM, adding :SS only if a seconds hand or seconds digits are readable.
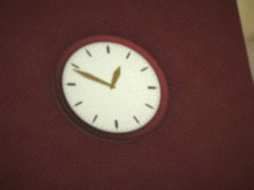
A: 12:49
